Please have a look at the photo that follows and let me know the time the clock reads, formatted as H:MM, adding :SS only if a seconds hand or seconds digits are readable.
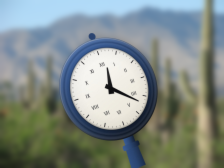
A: 12:22
